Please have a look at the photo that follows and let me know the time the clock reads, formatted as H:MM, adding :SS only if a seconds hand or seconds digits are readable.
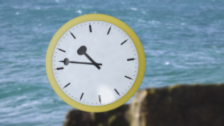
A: 10:47
